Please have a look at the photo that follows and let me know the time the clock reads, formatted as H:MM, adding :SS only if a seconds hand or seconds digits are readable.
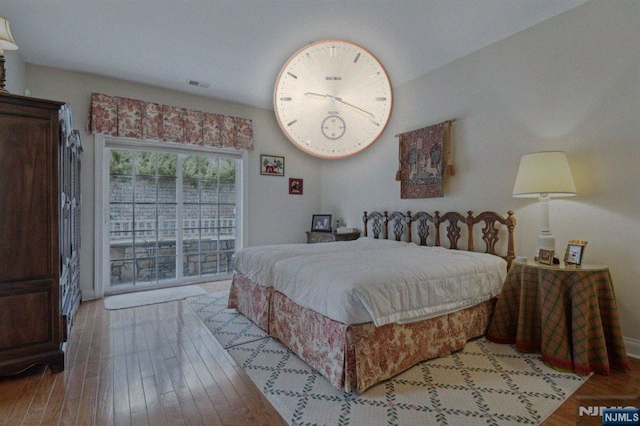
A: 9:19
